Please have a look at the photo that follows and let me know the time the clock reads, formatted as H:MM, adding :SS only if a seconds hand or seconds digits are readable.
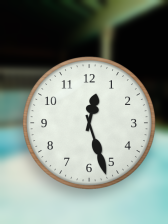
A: 12:27
